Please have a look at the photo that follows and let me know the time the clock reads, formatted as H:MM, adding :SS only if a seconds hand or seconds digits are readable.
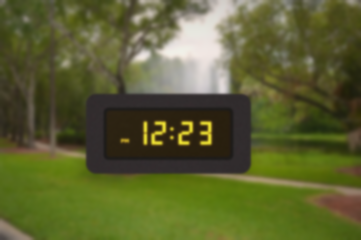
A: 12:23
